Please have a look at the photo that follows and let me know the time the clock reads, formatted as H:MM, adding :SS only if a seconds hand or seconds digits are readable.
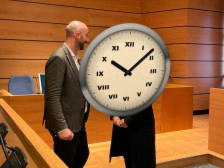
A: 10:08
